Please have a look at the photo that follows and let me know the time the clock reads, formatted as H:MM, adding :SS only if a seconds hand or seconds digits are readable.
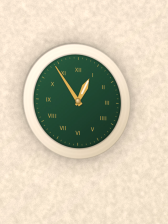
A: 12:54
